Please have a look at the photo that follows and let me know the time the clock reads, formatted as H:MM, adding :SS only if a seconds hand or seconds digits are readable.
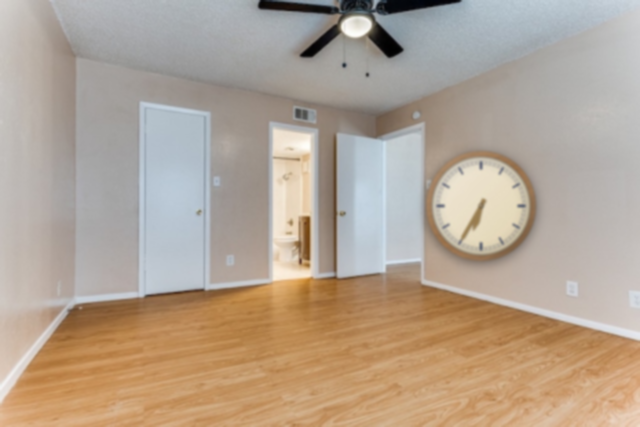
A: 6:35
